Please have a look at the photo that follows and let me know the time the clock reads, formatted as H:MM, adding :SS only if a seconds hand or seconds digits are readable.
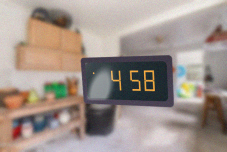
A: 4:58
